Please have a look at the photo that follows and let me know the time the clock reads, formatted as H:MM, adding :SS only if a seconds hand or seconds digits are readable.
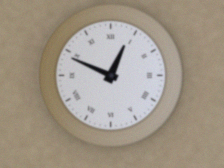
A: 12:49
